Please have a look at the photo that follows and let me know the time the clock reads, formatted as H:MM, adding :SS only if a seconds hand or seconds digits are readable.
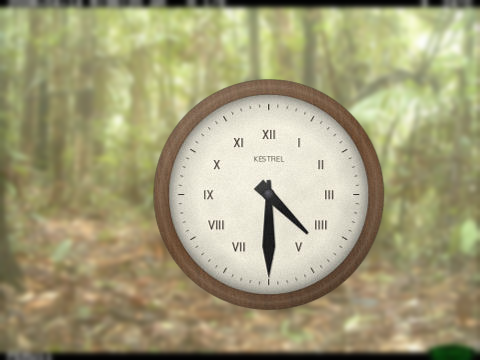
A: 4:30
